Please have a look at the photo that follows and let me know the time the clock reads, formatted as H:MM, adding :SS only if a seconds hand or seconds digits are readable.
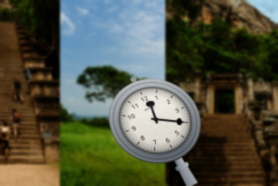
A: 12:20
